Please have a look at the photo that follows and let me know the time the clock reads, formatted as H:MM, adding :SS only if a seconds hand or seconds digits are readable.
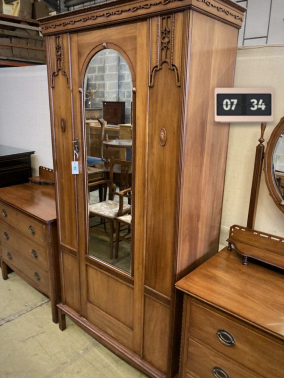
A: 7:34
